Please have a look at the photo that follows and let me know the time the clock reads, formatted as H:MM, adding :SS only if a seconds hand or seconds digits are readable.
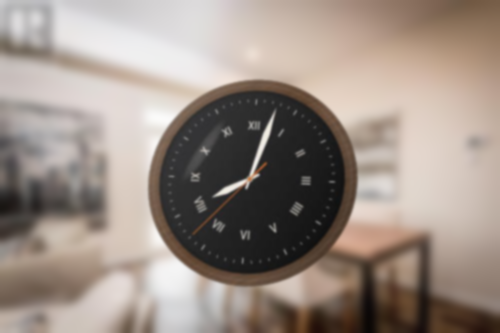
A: 8:02:37
